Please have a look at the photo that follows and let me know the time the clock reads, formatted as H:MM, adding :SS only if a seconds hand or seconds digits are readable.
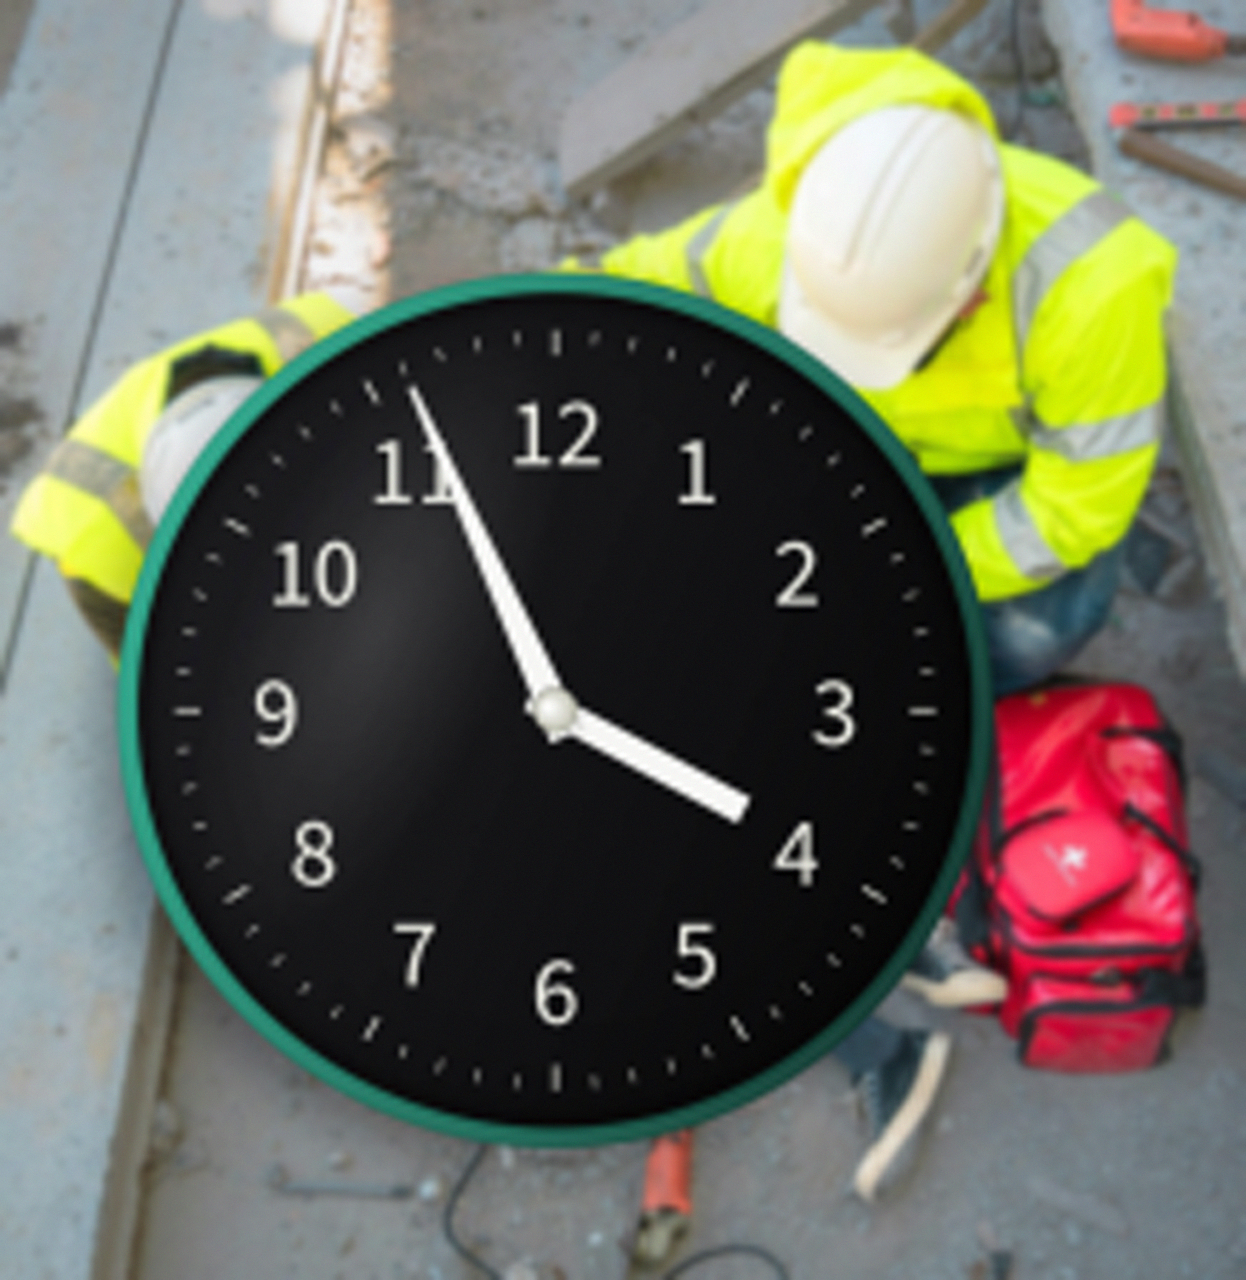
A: 3:56
